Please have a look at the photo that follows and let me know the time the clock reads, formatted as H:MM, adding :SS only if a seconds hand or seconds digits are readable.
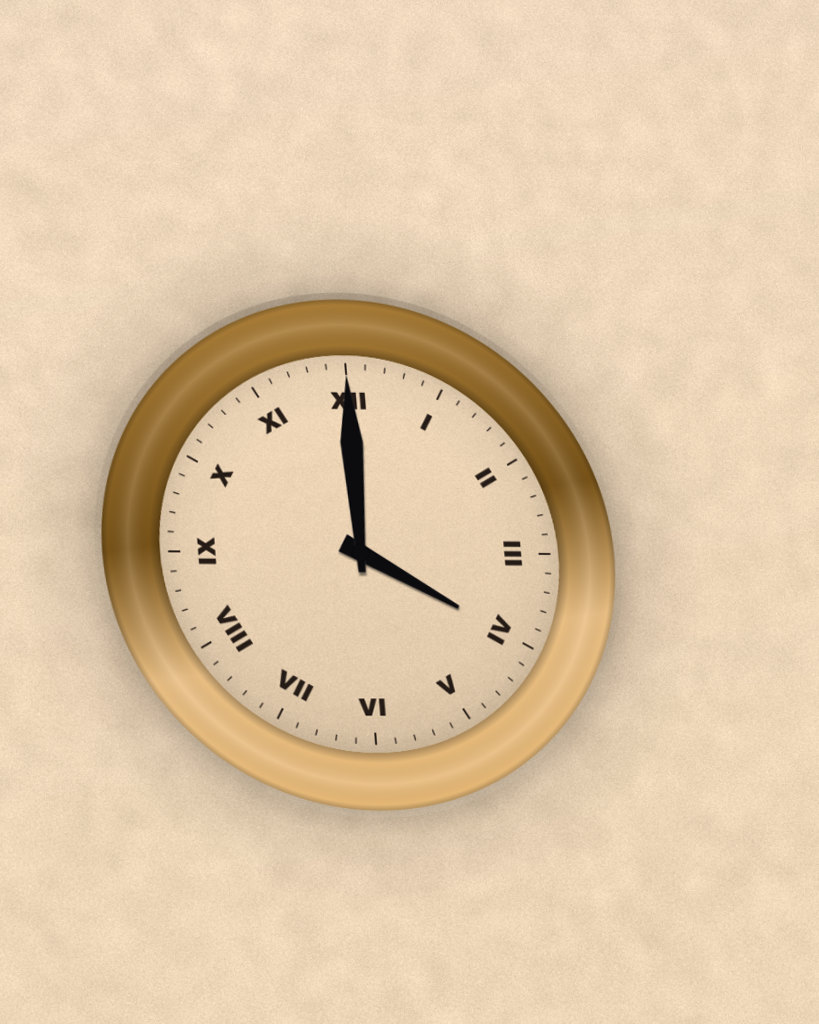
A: 4:00
